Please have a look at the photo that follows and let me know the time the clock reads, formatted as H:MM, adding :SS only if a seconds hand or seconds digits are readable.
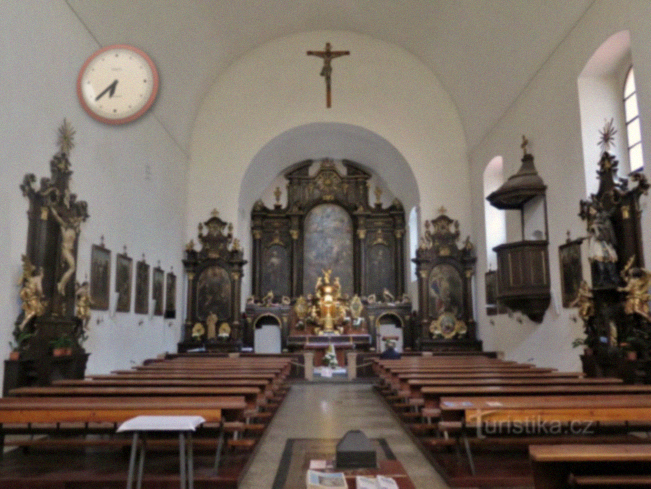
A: 6:38
